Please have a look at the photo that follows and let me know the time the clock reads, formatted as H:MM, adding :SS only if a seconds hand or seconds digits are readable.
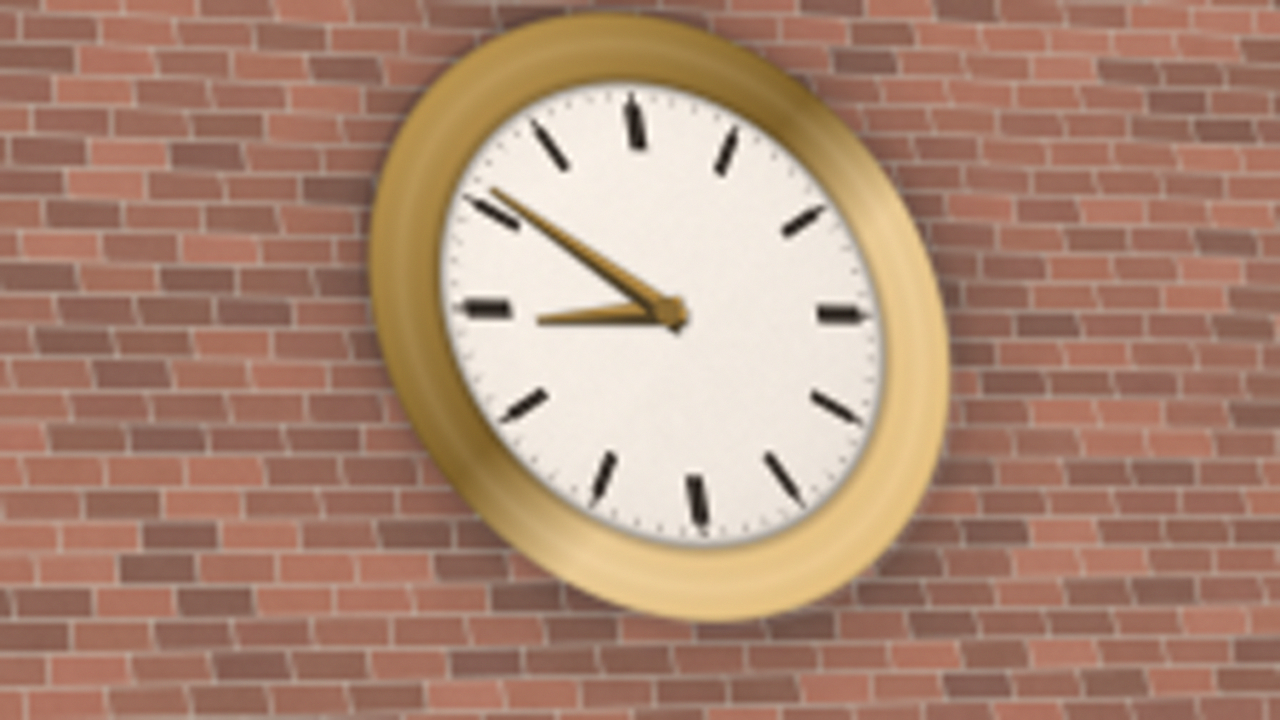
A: 8:51
